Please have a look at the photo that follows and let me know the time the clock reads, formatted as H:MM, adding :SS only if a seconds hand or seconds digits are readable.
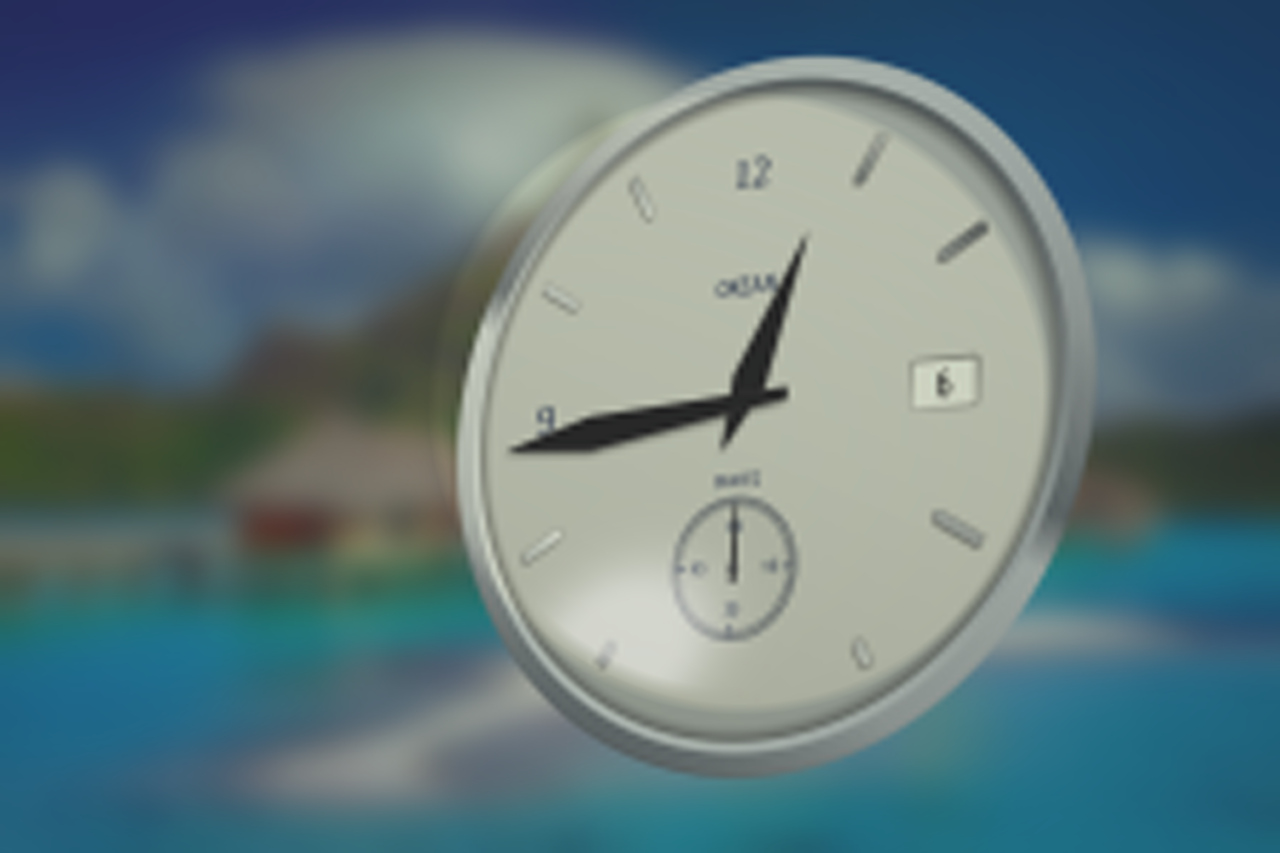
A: 12:44
